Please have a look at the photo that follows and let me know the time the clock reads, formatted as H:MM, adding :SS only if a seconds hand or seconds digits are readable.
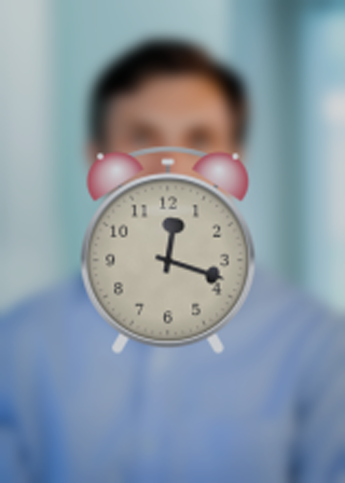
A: 12:18
